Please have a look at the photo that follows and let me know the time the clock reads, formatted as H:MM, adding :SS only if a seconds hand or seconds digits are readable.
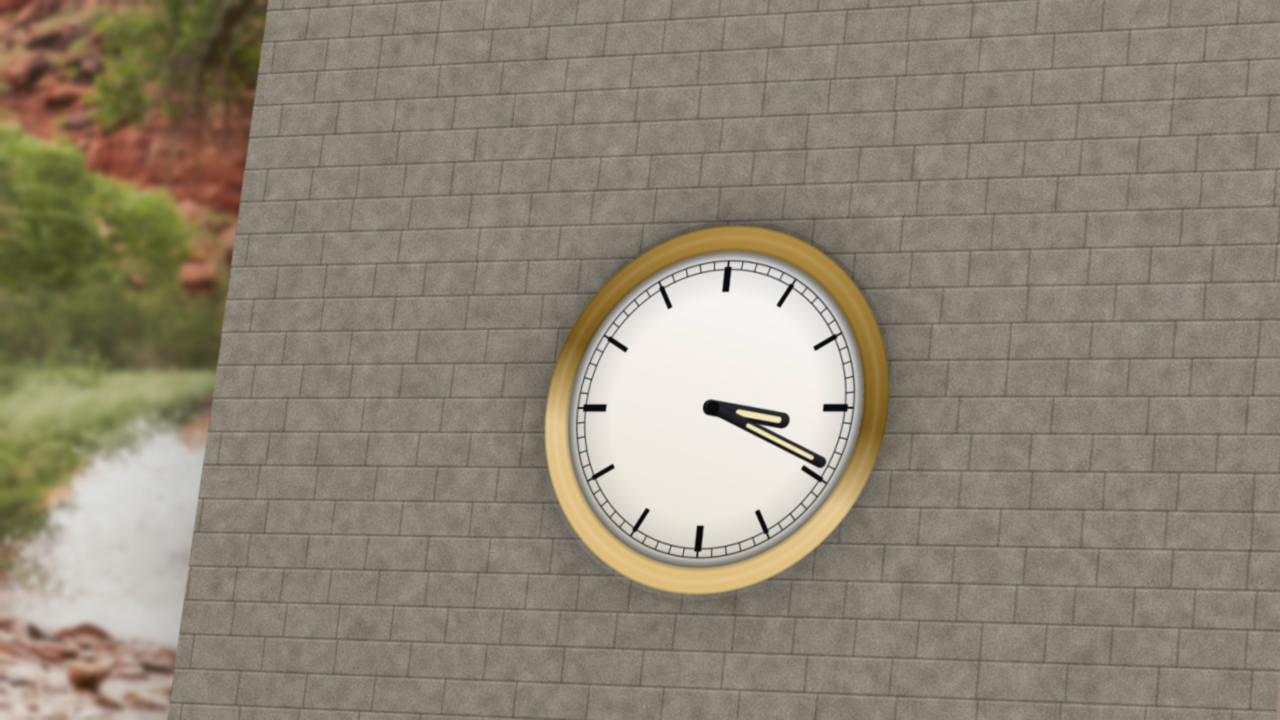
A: 3:19
